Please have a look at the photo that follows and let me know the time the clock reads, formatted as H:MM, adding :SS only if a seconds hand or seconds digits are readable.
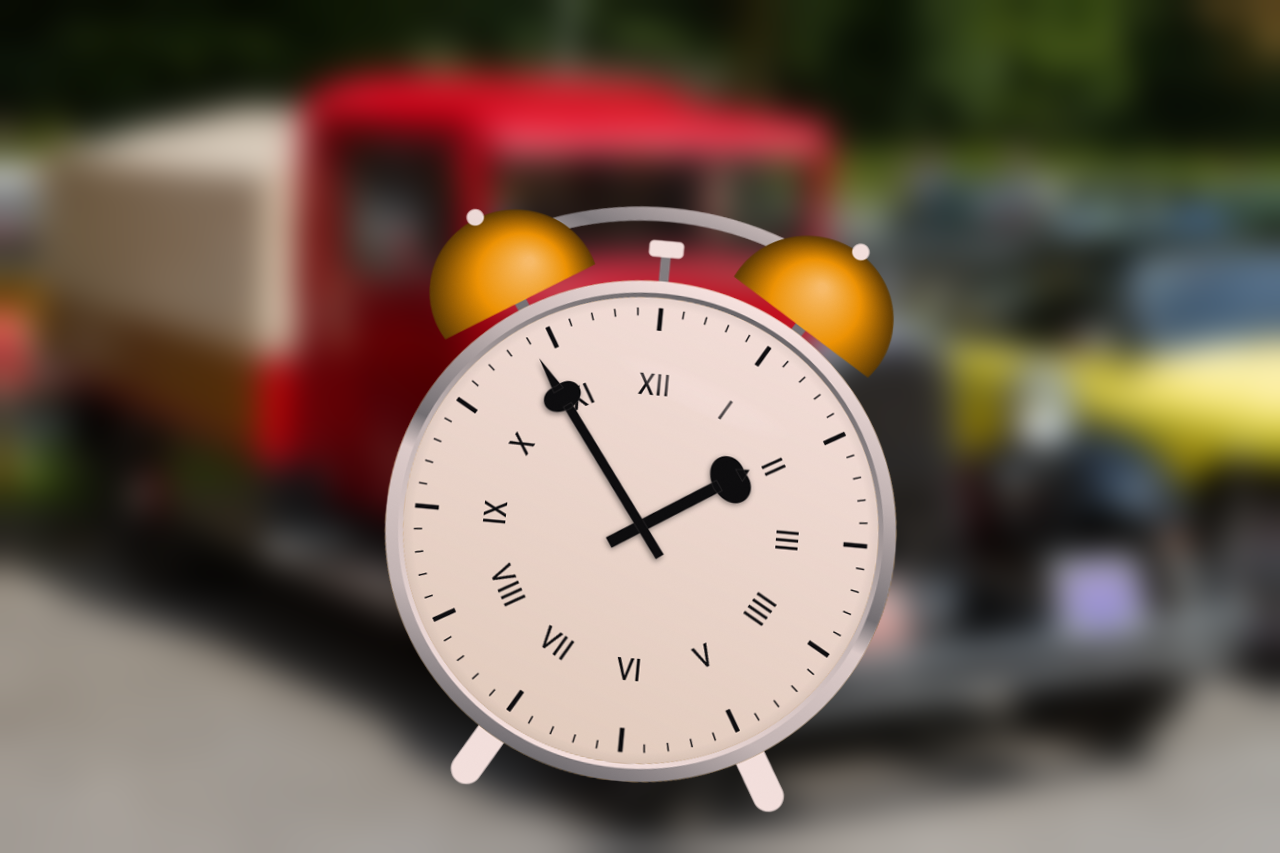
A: 1:54
